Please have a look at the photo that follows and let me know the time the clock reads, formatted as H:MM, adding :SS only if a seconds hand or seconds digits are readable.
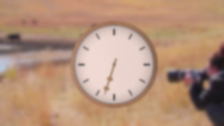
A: 6:33
